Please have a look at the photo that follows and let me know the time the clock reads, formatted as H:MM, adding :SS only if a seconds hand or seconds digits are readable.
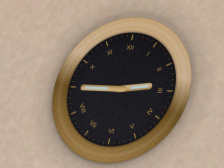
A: 2:45
